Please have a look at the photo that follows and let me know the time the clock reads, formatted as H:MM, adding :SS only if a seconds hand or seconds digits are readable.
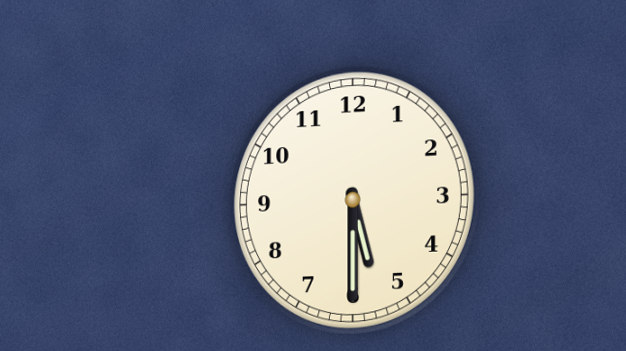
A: 5:30
